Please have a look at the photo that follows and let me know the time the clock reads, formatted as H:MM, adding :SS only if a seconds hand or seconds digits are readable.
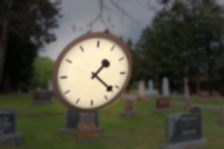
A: 1:22
